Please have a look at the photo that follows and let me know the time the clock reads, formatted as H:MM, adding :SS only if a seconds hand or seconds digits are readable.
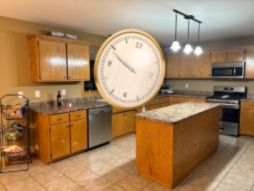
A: 9:49
